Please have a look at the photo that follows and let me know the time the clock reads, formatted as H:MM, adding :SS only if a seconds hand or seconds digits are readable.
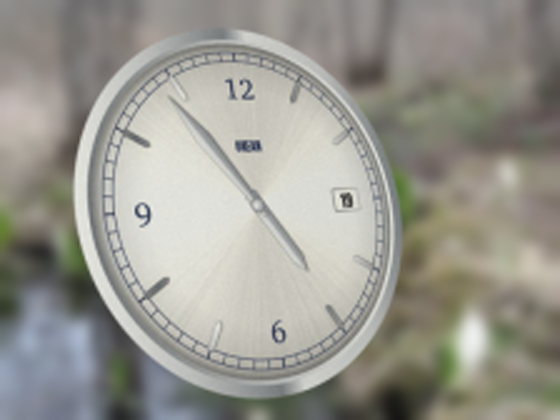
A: 4:54
